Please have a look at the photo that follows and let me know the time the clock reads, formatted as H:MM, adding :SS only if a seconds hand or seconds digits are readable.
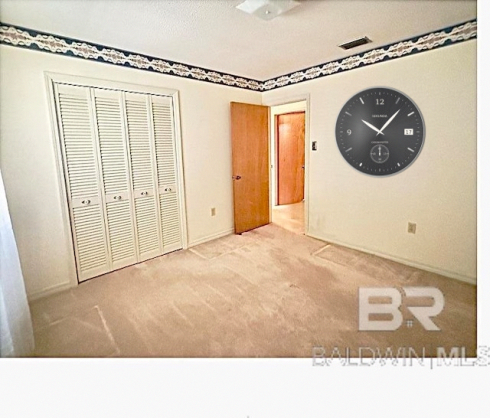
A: 10:07
